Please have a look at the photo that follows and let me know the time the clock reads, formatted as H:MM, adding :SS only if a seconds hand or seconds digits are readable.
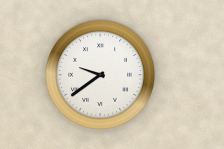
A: 9:39
